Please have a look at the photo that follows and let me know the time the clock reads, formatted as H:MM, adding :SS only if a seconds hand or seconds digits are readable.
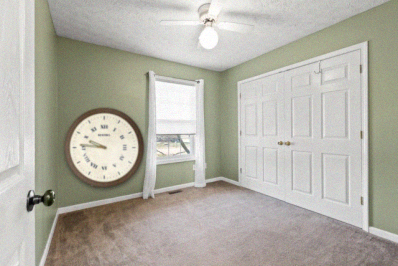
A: 9:46
